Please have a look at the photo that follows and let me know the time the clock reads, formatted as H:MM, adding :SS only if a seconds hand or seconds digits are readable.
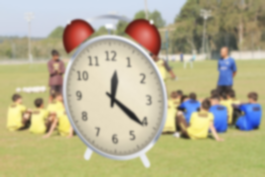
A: 12:21
